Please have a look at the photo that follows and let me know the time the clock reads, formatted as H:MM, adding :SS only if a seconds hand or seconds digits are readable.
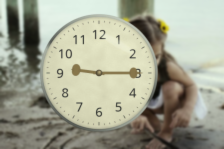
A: 9:15
